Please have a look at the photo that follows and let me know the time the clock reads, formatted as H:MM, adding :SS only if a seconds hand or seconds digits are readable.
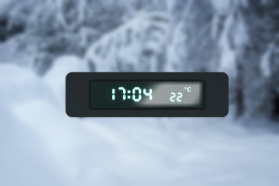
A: 17:04
